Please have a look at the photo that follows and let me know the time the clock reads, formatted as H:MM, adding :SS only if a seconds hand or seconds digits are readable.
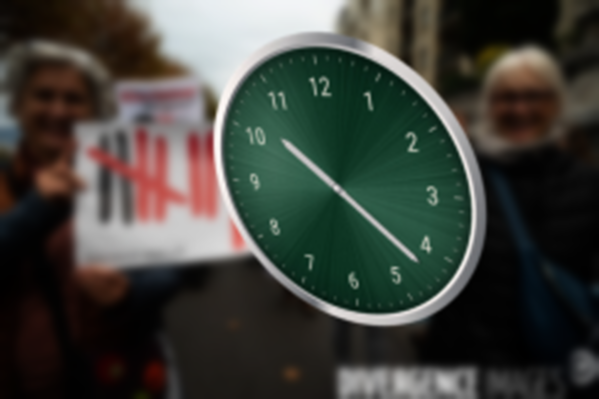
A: 10:22
